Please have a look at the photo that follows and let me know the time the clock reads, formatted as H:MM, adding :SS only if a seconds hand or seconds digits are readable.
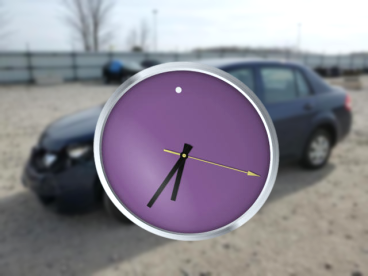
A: 6:36:18
